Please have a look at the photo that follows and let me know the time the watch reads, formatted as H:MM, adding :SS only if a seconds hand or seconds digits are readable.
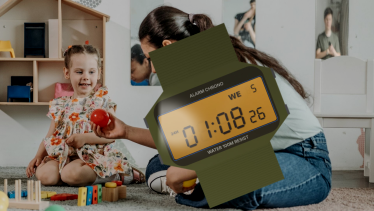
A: 1:08:26
